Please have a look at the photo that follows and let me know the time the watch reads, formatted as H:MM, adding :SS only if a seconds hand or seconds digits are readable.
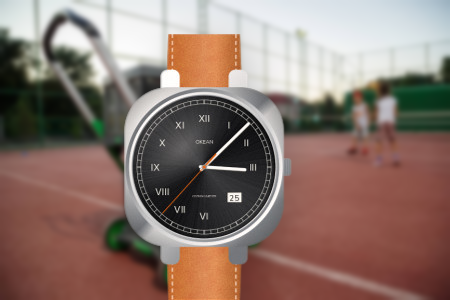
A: 3:07:37
